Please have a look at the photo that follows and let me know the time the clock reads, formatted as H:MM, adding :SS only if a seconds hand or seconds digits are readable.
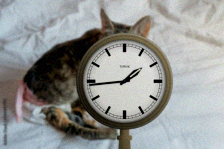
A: 1:44
